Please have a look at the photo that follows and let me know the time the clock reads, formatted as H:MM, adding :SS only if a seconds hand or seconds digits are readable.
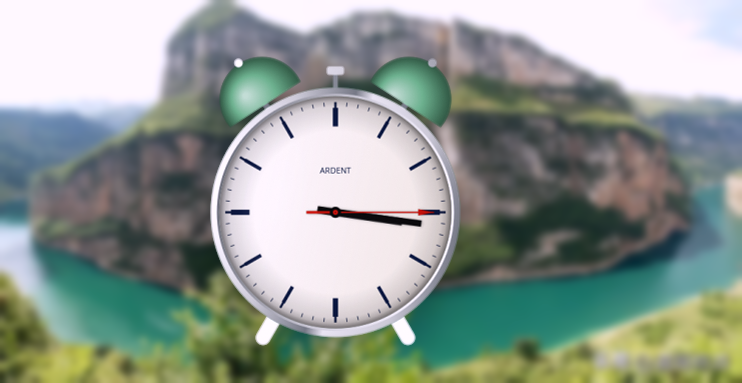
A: 3:16:15
